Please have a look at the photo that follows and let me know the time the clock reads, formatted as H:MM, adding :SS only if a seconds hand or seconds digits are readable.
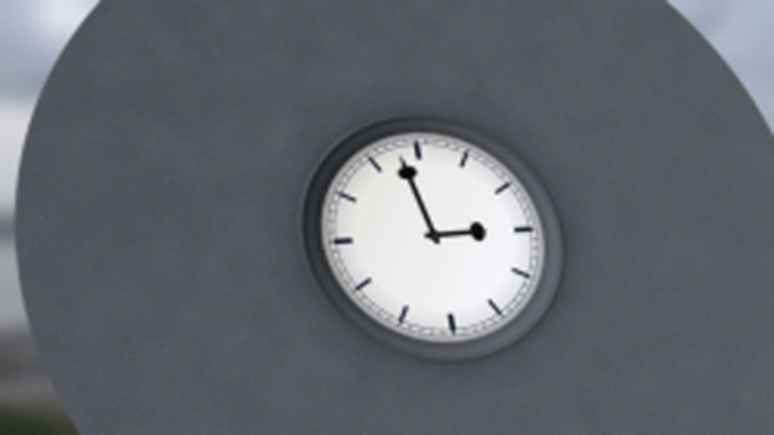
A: 2:58
